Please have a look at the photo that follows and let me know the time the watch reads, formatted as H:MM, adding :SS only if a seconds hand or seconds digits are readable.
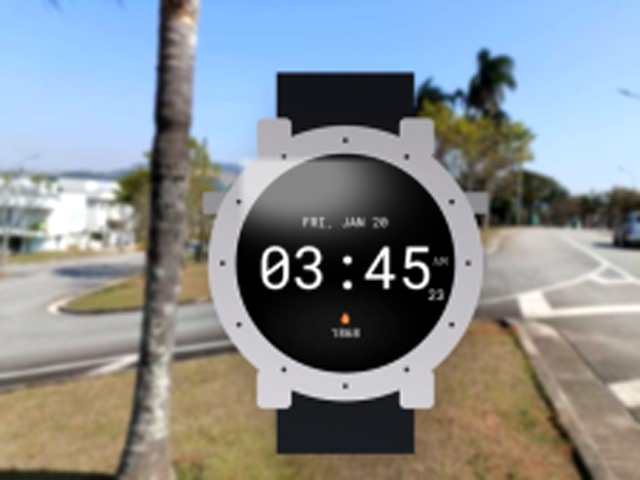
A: 3:45
